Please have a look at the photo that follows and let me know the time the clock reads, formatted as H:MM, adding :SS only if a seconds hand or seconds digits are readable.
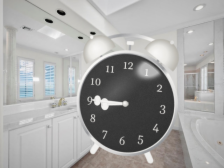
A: 8:45
